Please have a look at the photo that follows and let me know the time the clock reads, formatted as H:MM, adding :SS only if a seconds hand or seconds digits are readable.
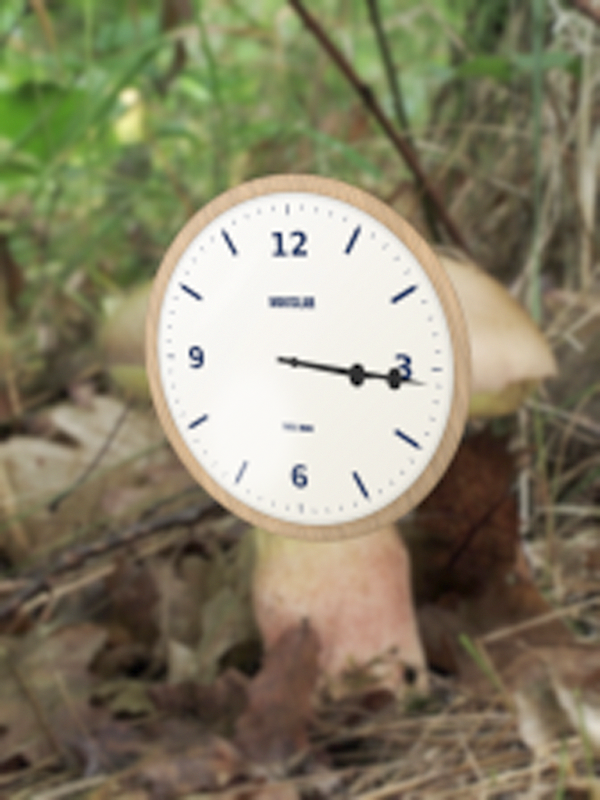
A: 3:16
